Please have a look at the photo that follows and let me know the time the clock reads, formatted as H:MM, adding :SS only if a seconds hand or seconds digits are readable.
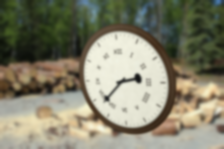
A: 2:38
